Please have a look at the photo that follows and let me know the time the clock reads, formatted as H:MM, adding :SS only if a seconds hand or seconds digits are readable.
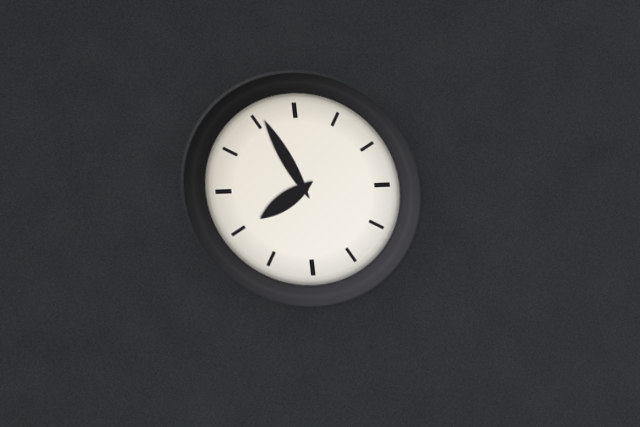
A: 7:56
